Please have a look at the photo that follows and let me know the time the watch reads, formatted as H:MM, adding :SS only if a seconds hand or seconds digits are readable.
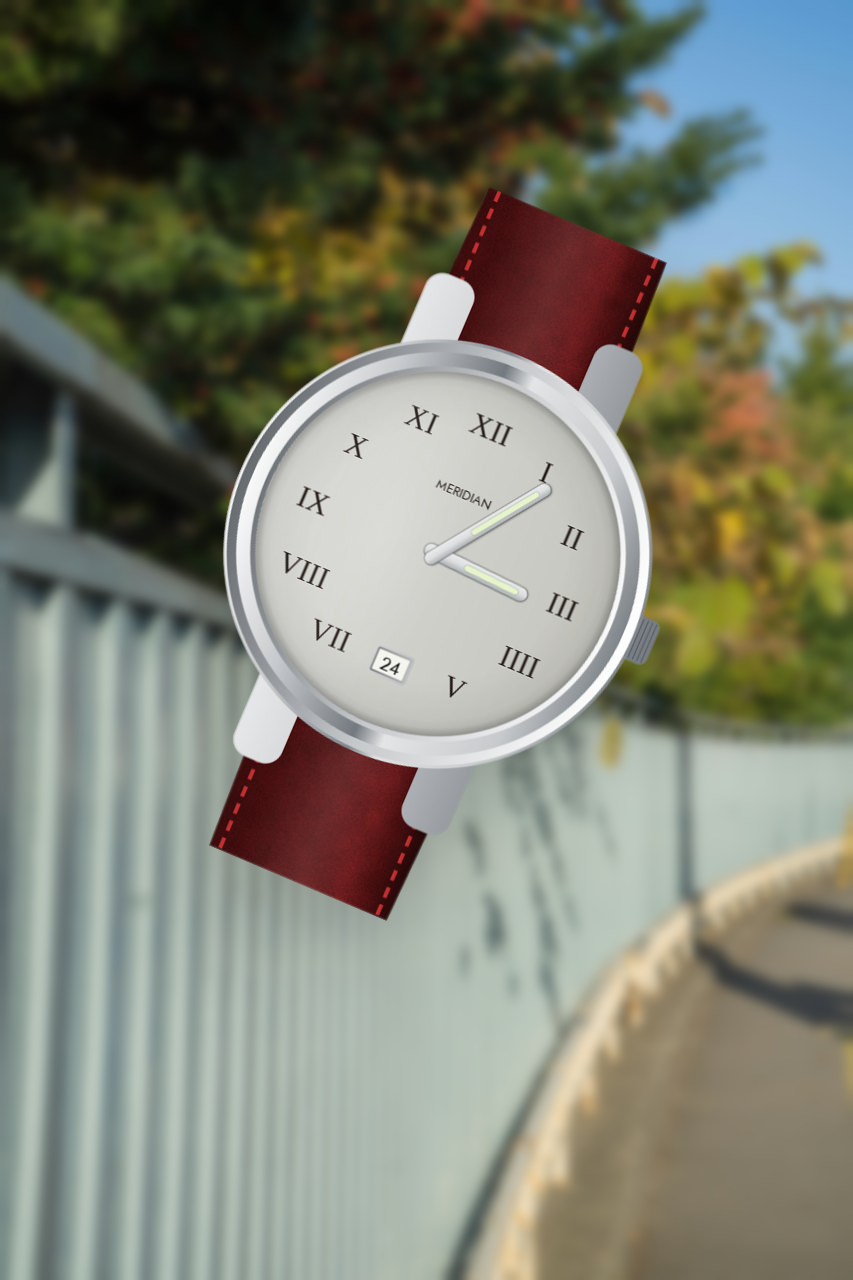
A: 3:06
